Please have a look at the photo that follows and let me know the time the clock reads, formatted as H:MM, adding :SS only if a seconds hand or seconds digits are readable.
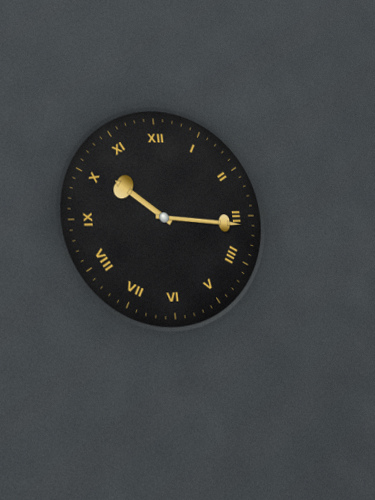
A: 10:16
